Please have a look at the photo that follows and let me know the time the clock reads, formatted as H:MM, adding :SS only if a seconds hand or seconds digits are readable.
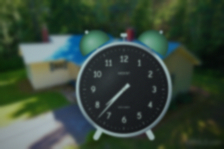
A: 7:37
